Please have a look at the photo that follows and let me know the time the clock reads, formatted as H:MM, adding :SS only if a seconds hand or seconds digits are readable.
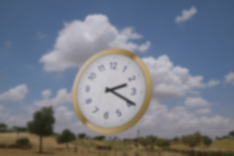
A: 2:19
